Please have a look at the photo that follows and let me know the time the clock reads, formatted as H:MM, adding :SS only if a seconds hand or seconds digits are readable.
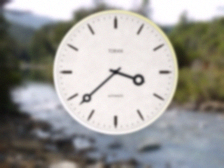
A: 3:38
